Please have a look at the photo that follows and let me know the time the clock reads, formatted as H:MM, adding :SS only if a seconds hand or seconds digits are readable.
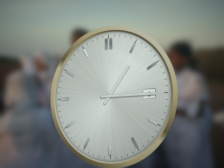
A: 1:15
